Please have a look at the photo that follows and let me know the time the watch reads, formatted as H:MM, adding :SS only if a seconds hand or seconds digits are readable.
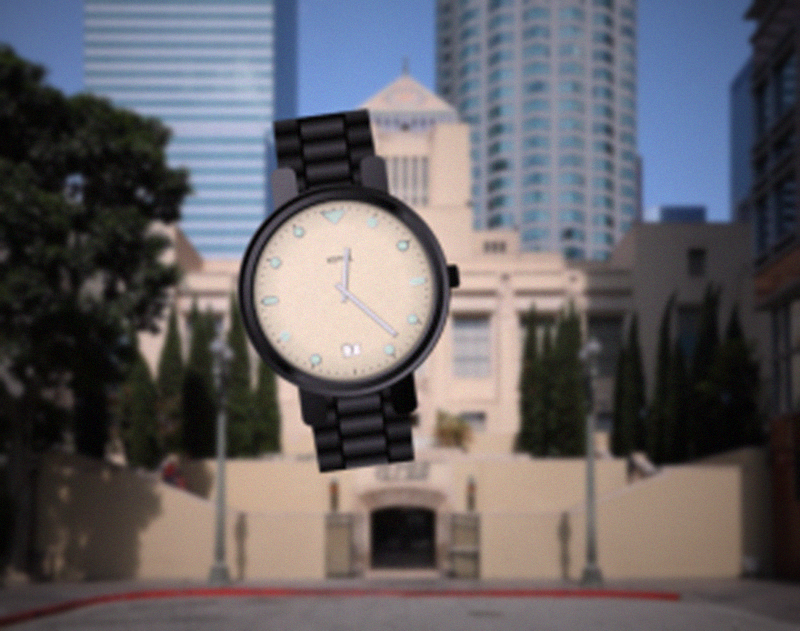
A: 12:23
